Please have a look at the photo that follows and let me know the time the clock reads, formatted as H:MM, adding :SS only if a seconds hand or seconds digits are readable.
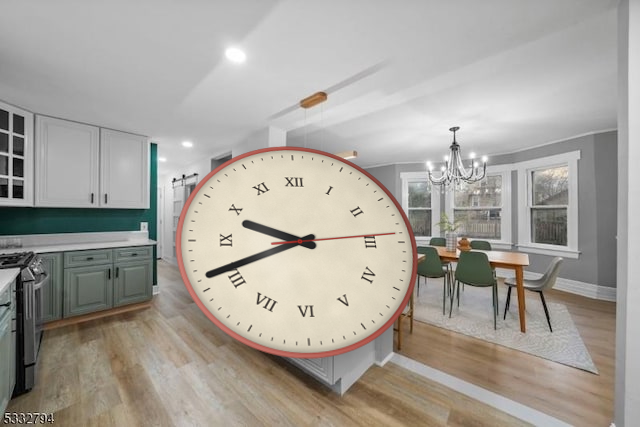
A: 9:41:14
